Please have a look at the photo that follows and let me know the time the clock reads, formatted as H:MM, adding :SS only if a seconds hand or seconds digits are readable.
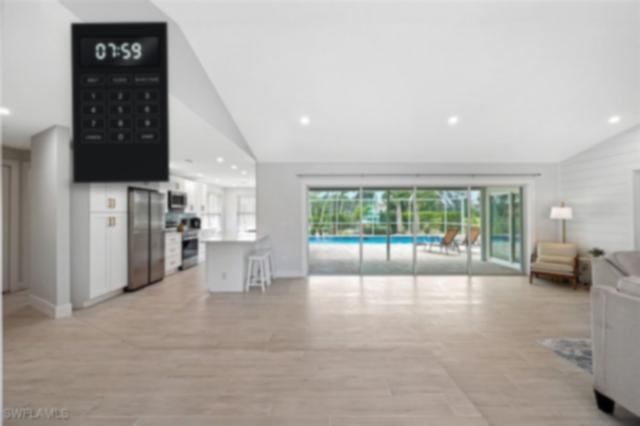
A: 7:59
